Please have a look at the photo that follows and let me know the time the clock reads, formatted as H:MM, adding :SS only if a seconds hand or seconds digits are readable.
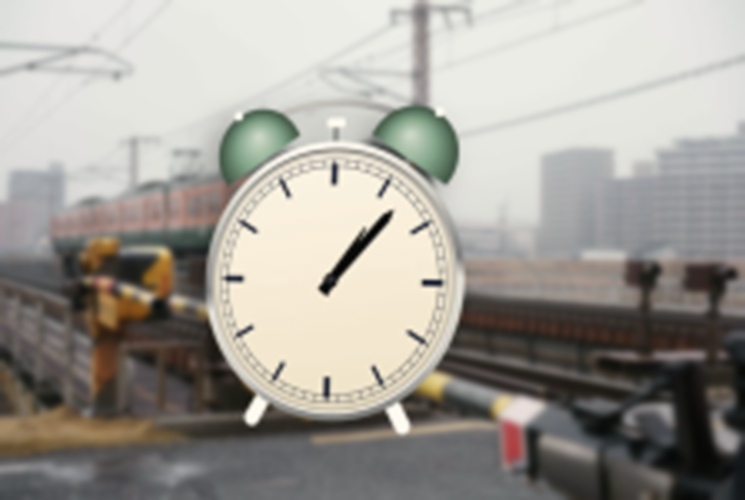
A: 1:07
